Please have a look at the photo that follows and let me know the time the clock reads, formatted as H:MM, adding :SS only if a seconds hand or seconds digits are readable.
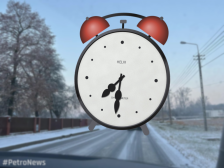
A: 7:31
